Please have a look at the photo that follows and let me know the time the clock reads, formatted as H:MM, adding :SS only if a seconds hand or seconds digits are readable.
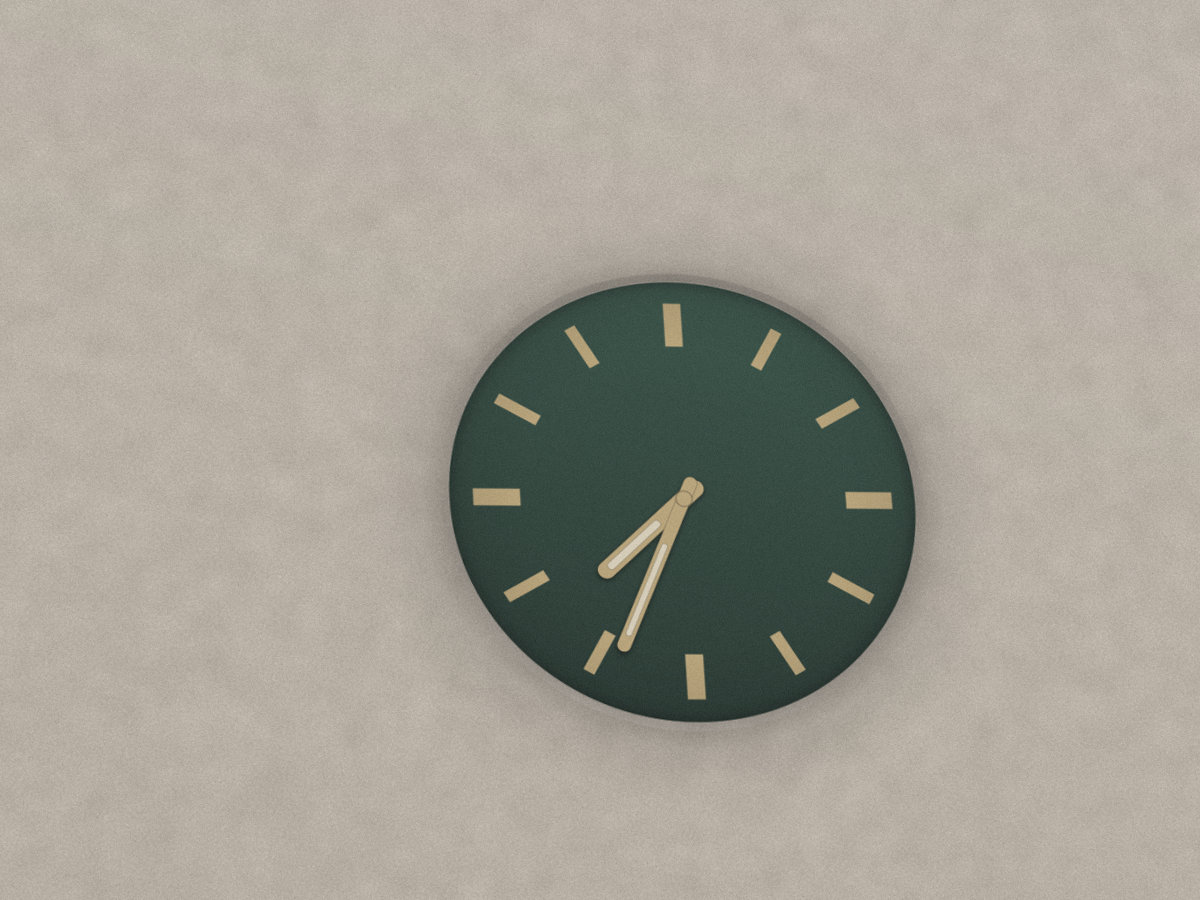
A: 7:34
